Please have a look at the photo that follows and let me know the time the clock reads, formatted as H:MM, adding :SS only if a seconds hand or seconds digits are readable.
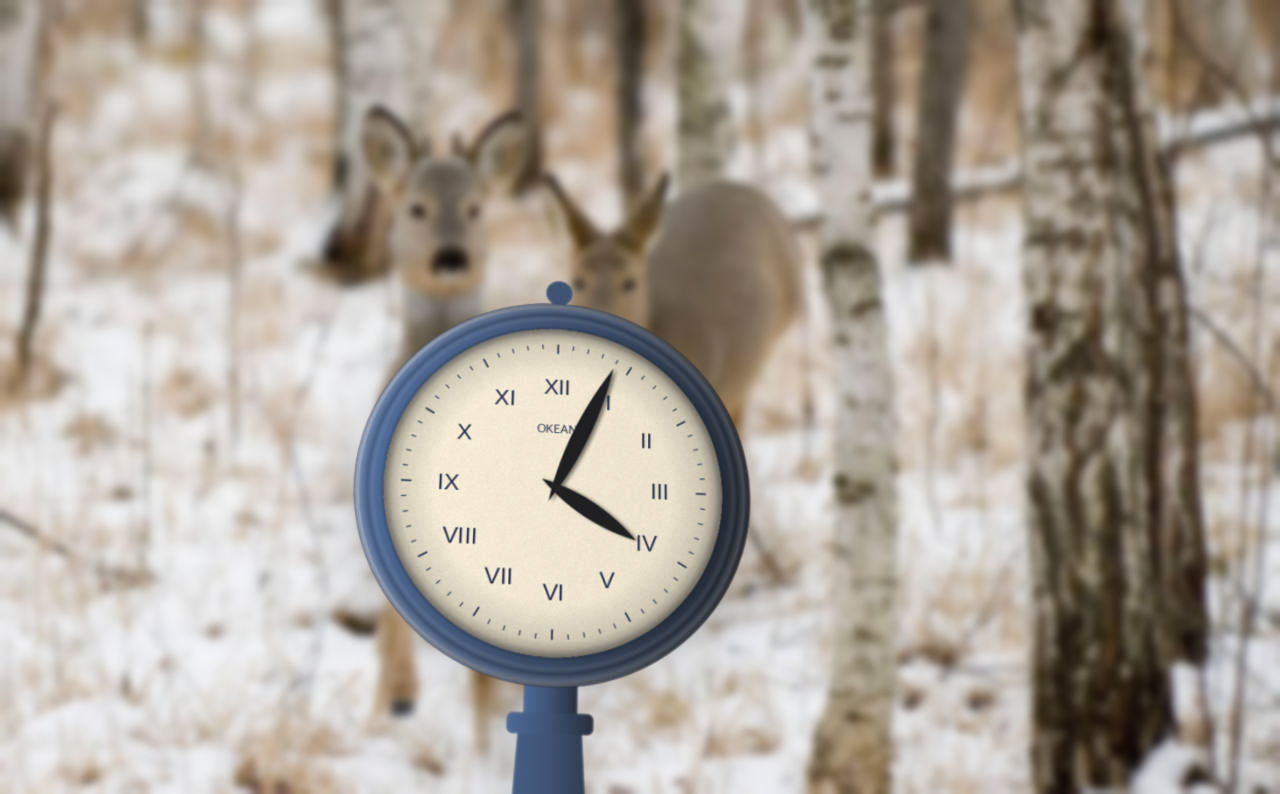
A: 4:04
